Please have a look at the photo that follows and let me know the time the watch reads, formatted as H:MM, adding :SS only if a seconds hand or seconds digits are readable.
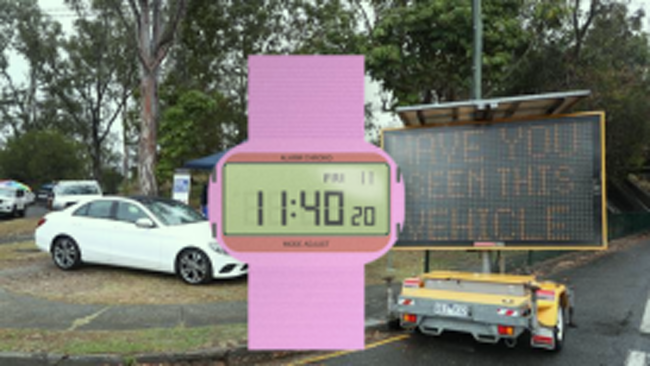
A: 11:40:20
